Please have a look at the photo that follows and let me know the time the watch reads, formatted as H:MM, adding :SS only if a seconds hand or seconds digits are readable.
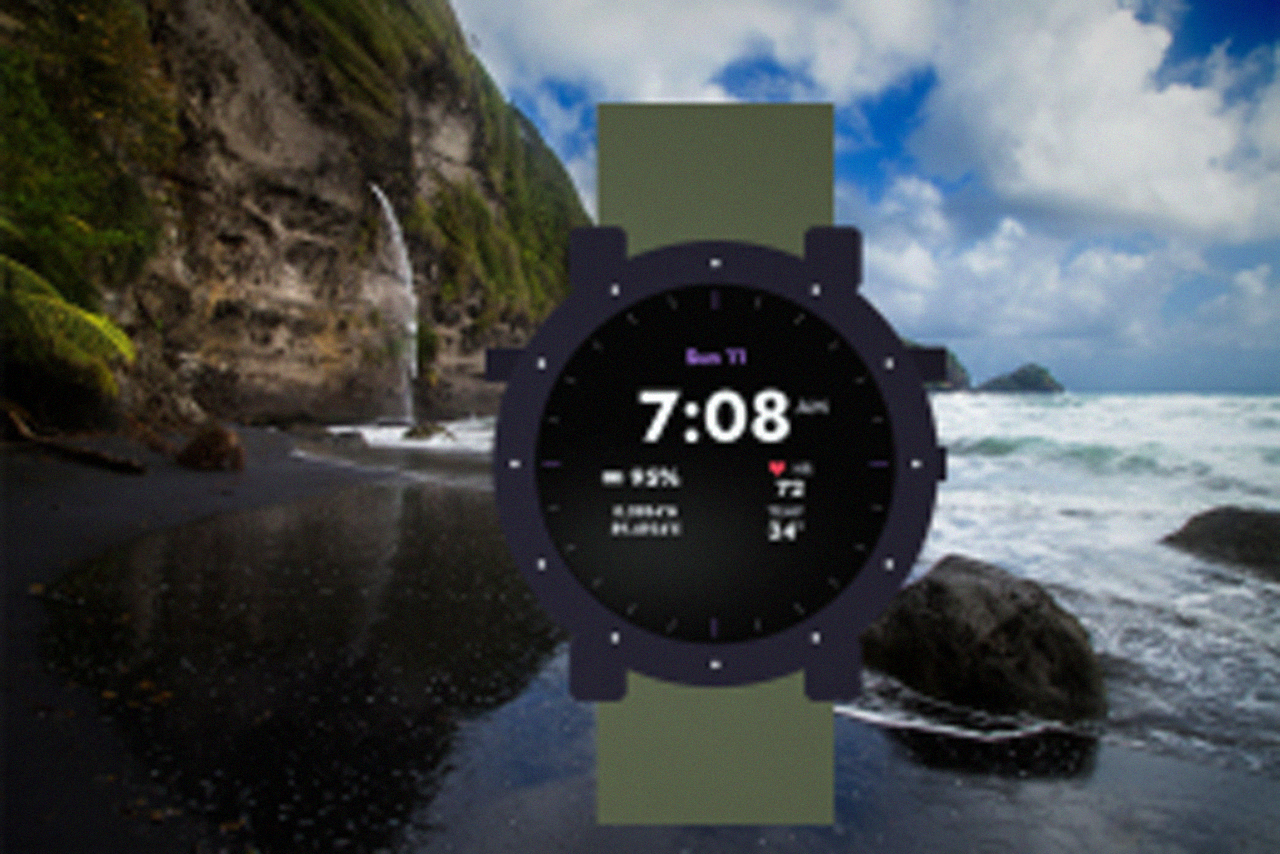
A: 7:08
